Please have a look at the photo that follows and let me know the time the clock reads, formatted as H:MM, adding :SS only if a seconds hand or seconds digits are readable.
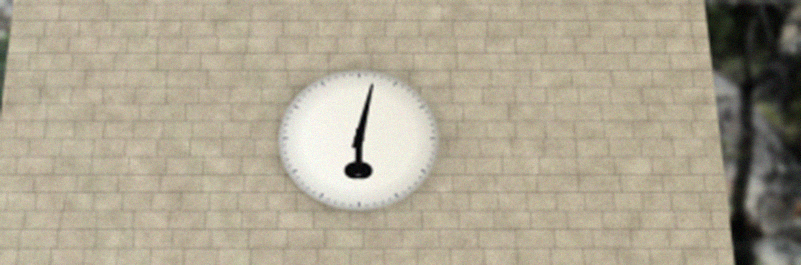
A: 6:02
